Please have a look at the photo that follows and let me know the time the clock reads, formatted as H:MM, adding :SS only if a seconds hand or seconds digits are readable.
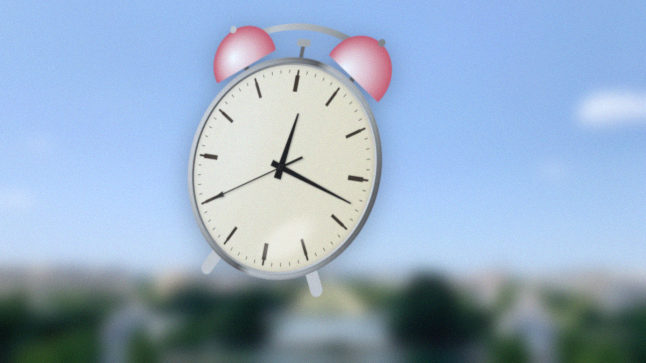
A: 12:17:40
